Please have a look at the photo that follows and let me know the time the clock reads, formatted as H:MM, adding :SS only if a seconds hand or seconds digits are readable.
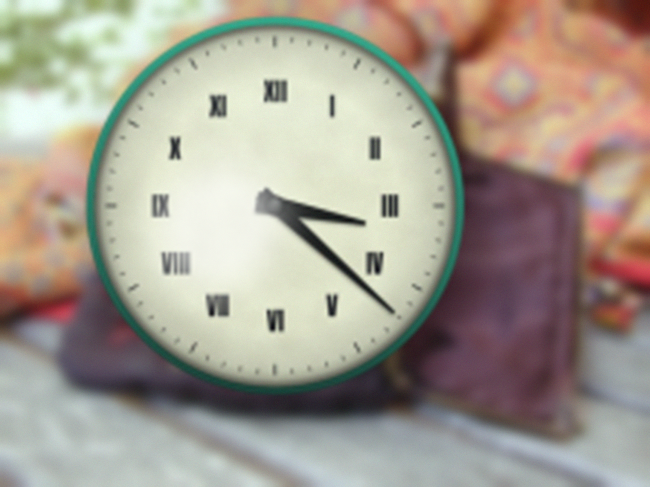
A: 3:22
